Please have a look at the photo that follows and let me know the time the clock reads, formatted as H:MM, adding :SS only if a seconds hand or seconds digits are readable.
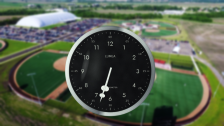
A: 6:33
